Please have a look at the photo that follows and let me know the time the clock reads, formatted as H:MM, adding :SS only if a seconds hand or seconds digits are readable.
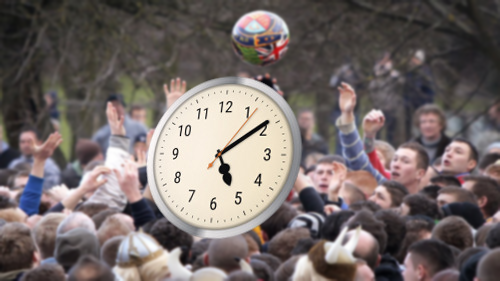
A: 5:09:06
